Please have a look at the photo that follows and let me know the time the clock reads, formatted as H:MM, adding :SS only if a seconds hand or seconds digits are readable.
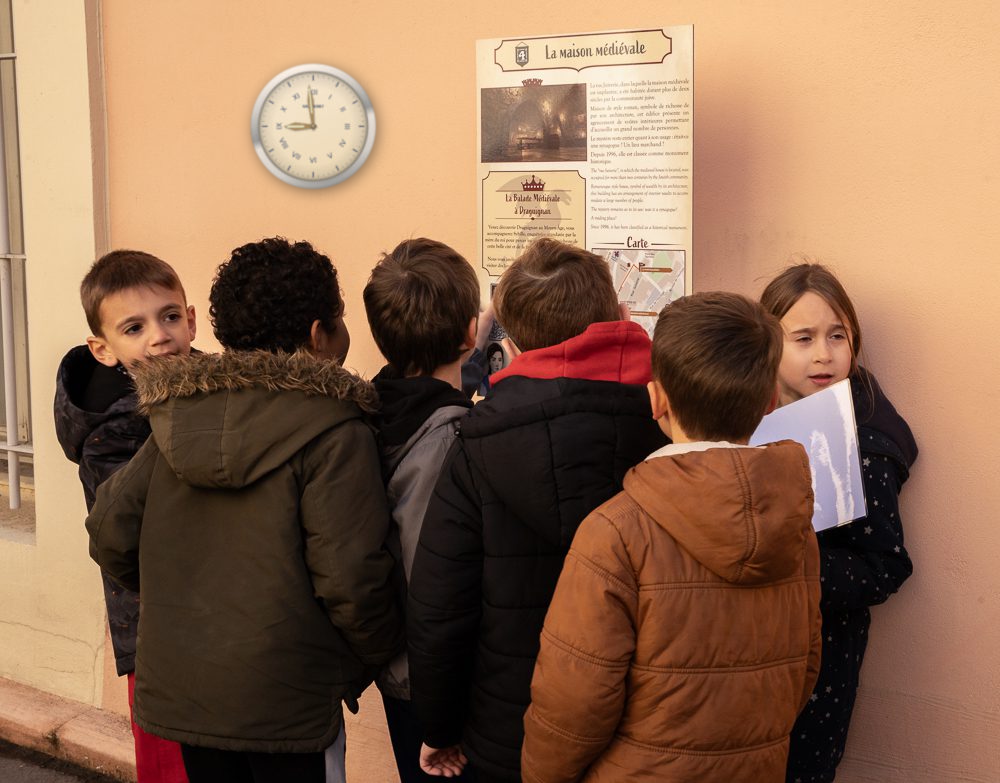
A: 8:59
